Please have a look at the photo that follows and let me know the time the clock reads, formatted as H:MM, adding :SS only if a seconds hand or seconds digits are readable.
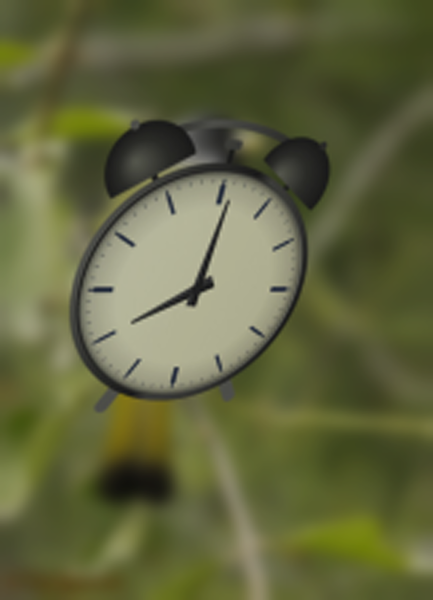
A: 8:01
